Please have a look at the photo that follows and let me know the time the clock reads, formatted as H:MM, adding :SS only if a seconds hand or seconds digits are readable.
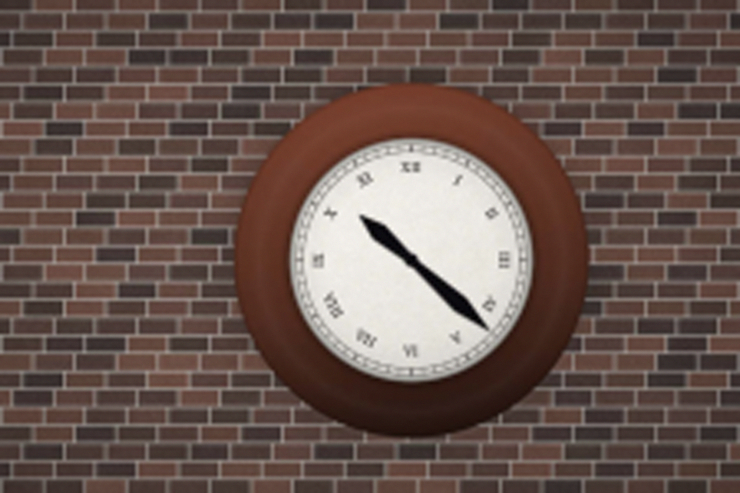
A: 10:22
